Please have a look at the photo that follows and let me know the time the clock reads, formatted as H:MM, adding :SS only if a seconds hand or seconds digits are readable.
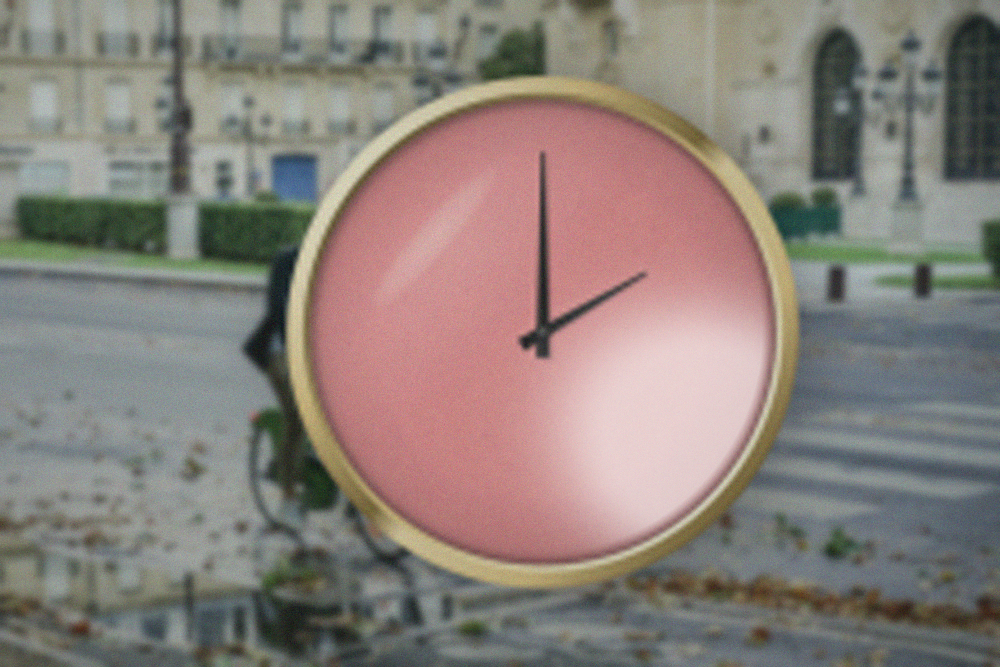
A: 2:00
